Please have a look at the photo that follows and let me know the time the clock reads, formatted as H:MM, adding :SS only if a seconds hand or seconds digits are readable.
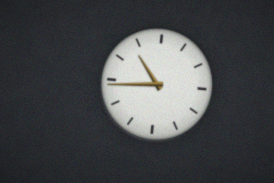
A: 10:44
